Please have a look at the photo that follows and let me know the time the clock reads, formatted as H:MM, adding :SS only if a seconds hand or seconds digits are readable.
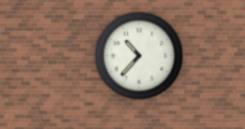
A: 10:37
